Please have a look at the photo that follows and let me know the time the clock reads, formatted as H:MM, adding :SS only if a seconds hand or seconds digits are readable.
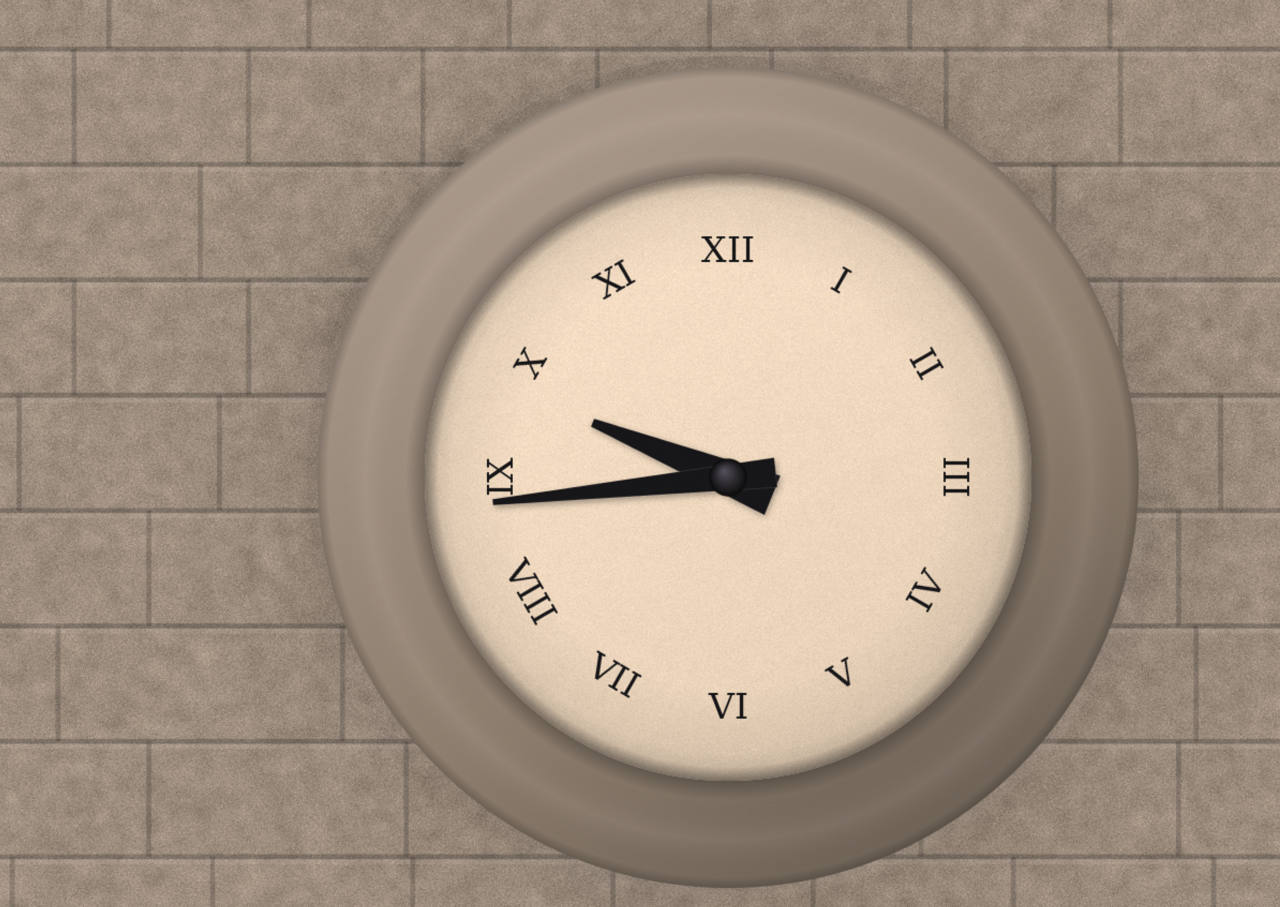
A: 9:44
